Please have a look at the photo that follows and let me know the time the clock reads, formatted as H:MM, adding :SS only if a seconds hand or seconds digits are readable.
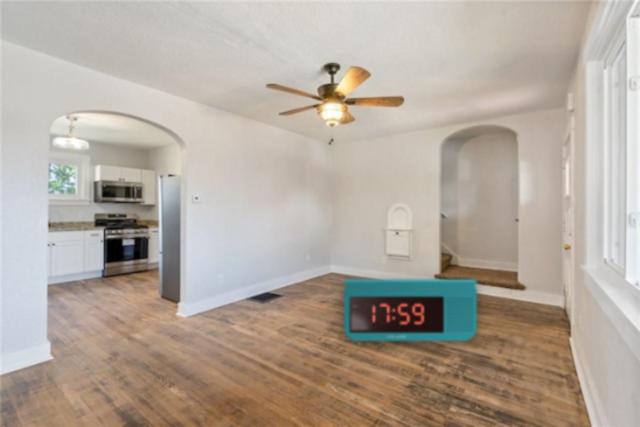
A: 17:59
